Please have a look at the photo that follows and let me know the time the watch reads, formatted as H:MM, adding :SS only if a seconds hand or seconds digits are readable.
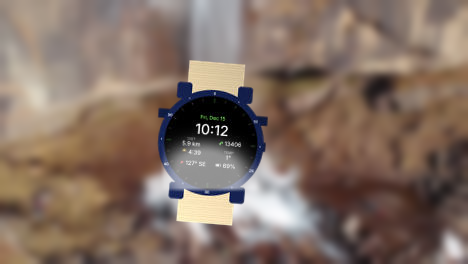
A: 10:12
